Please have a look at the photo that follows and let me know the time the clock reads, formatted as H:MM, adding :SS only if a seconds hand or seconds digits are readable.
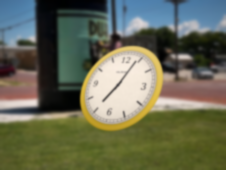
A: 7:04
